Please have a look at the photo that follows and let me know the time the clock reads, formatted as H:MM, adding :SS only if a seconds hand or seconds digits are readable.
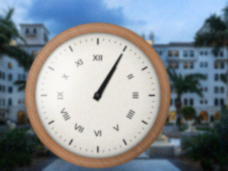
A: 1:05
